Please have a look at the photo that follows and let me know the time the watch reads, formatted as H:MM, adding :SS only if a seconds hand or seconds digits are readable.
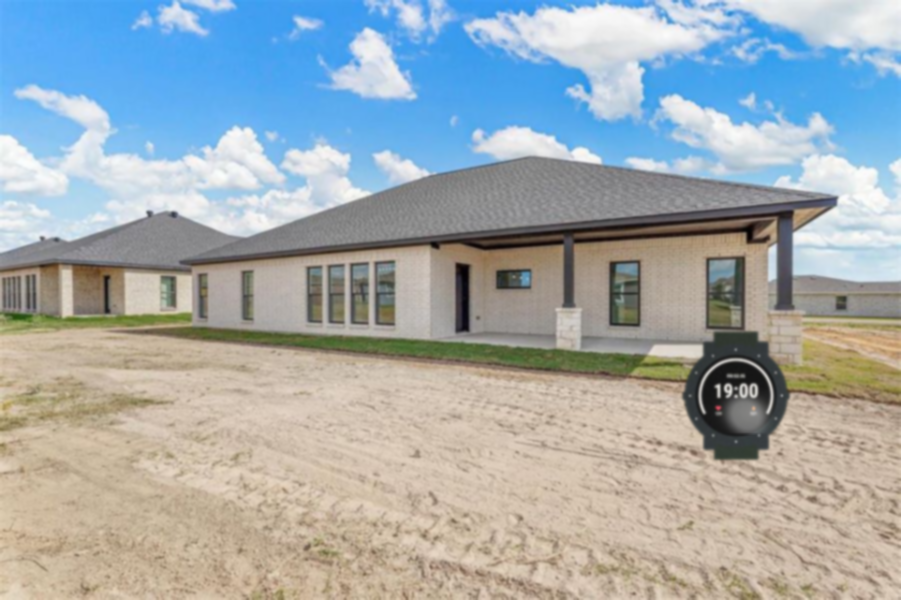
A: 19:00
